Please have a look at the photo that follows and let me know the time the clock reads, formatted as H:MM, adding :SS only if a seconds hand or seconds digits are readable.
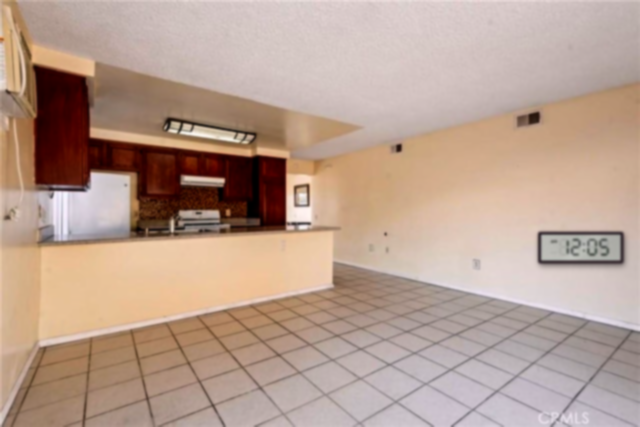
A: 12:05
